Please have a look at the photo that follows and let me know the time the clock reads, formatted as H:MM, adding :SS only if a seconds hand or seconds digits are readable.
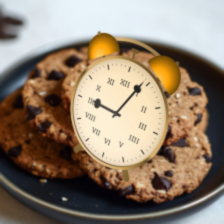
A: 9:04
